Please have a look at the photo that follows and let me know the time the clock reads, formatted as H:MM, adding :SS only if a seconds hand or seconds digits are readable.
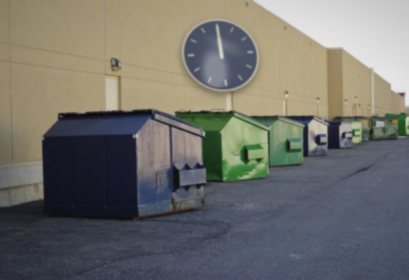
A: 12:00
